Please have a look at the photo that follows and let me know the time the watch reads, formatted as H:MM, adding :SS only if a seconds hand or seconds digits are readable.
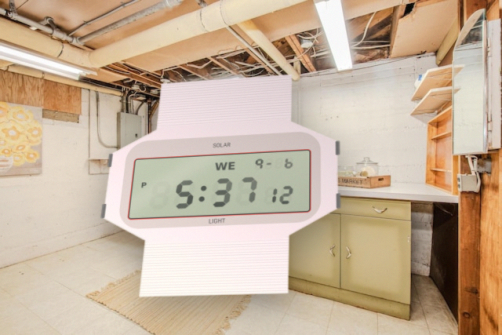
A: 5:37:12
